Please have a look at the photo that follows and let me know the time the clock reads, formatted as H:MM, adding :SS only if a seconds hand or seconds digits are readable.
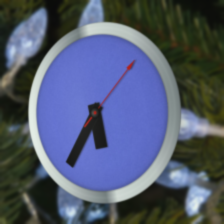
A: 5:35:07
